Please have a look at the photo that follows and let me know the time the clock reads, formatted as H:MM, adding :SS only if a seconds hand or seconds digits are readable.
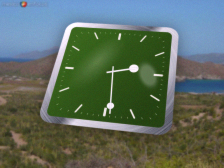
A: 2:29
